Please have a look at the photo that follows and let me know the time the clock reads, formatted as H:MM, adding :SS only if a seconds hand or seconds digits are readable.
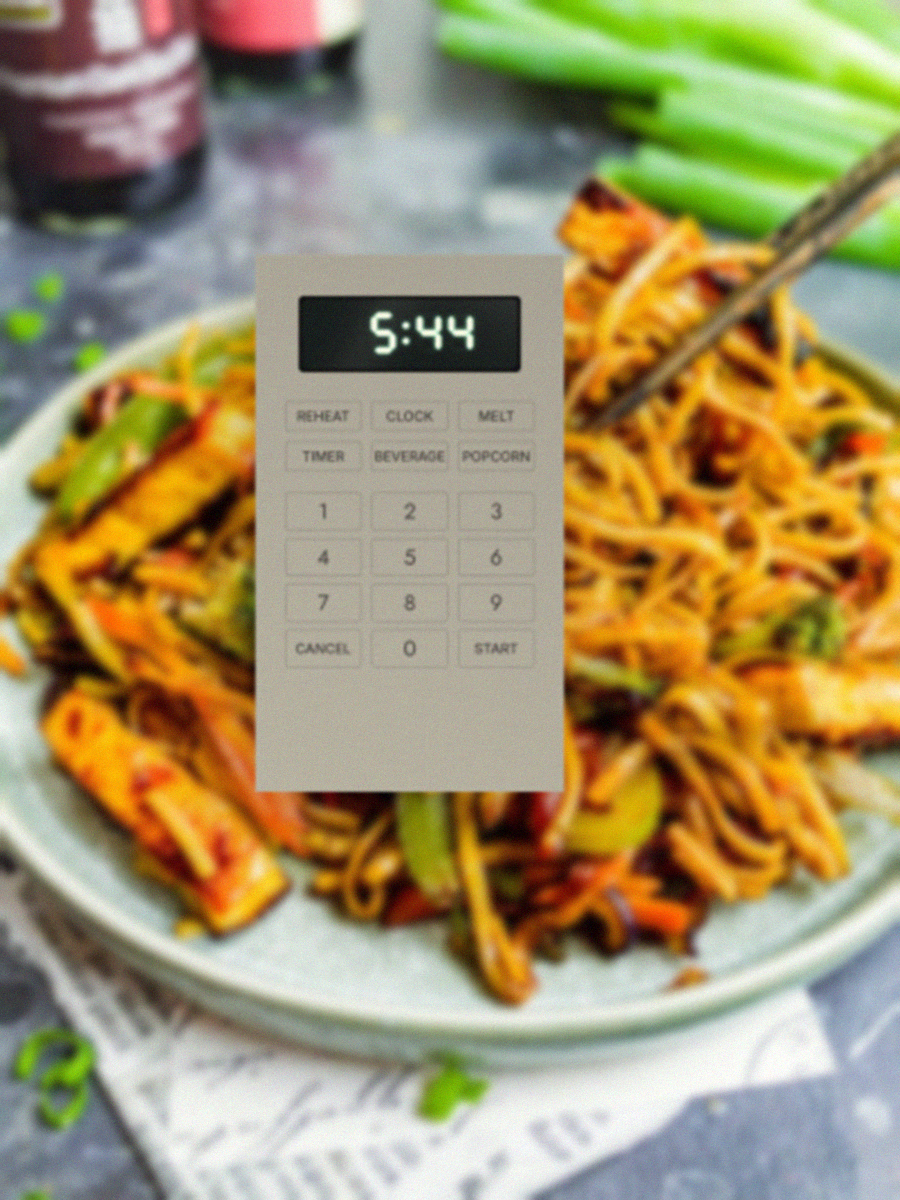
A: 5:44
